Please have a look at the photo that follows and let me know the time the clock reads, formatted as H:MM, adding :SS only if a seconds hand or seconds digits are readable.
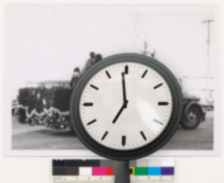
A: 6:59
